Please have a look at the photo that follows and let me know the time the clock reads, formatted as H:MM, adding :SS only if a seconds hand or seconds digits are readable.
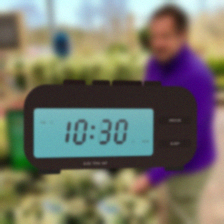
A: 10:30
